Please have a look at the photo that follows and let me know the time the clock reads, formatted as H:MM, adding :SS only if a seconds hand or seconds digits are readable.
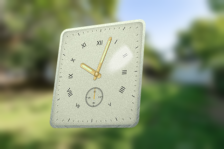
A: 10:03
